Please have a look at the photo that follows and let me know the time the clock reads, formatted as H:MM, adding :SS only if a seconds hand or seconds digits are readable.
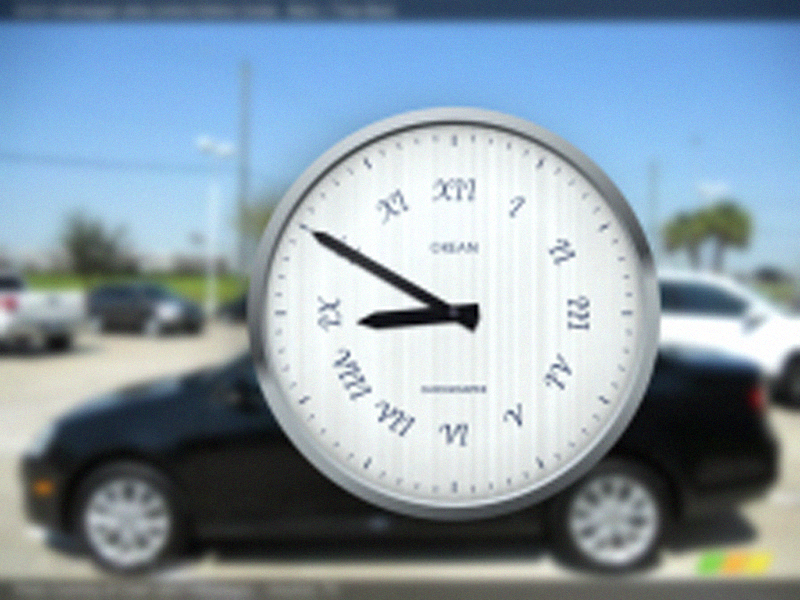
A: 8:50
